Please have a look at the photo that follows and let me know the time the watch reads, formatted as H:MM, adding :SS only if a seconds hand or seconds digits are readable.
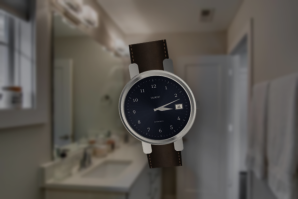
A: 3:12
